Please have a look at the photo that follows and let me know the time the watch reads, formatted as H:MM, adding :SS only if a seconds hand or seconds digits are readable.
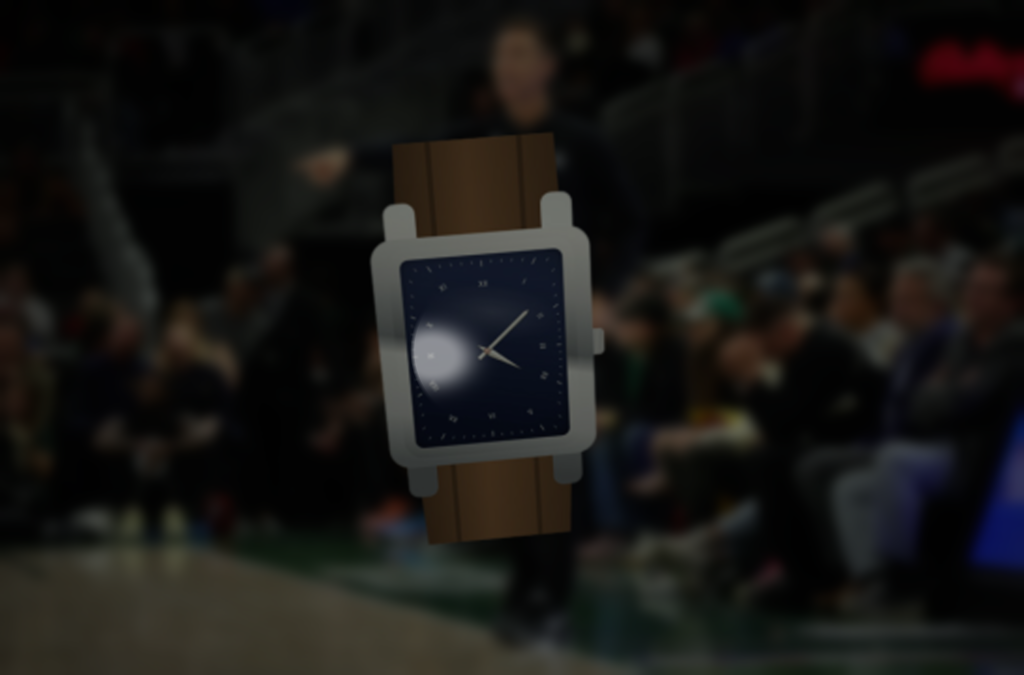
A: 4:08
